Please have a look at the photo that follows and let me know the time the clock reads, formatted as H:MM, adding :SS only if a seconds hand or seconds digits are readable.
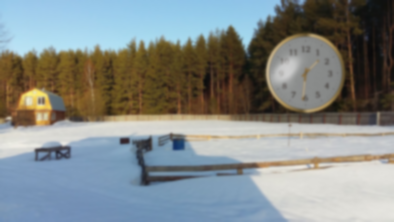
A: 1:31
